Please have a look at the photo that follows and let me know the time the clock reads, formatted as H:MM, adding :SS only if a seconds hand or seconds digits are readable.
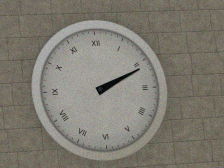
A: 2:11
